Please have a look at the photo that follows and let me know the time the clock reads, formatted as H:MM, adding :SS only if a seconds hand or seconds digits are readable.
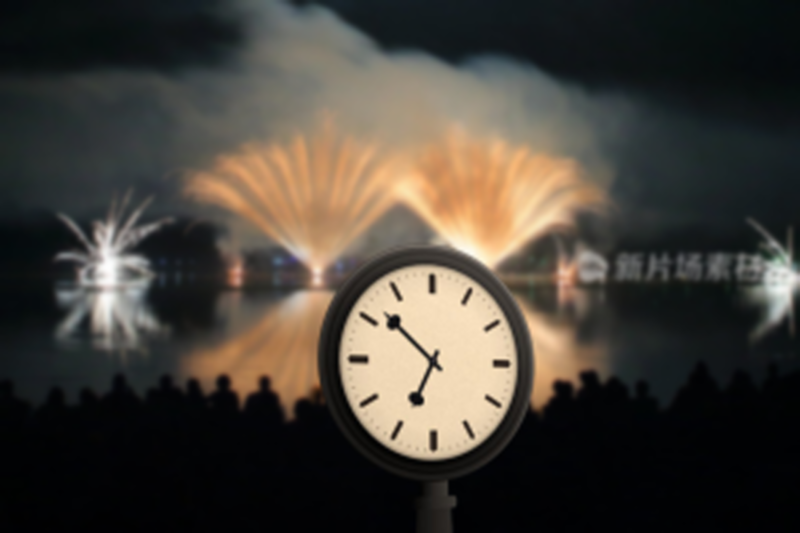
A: 6:52
